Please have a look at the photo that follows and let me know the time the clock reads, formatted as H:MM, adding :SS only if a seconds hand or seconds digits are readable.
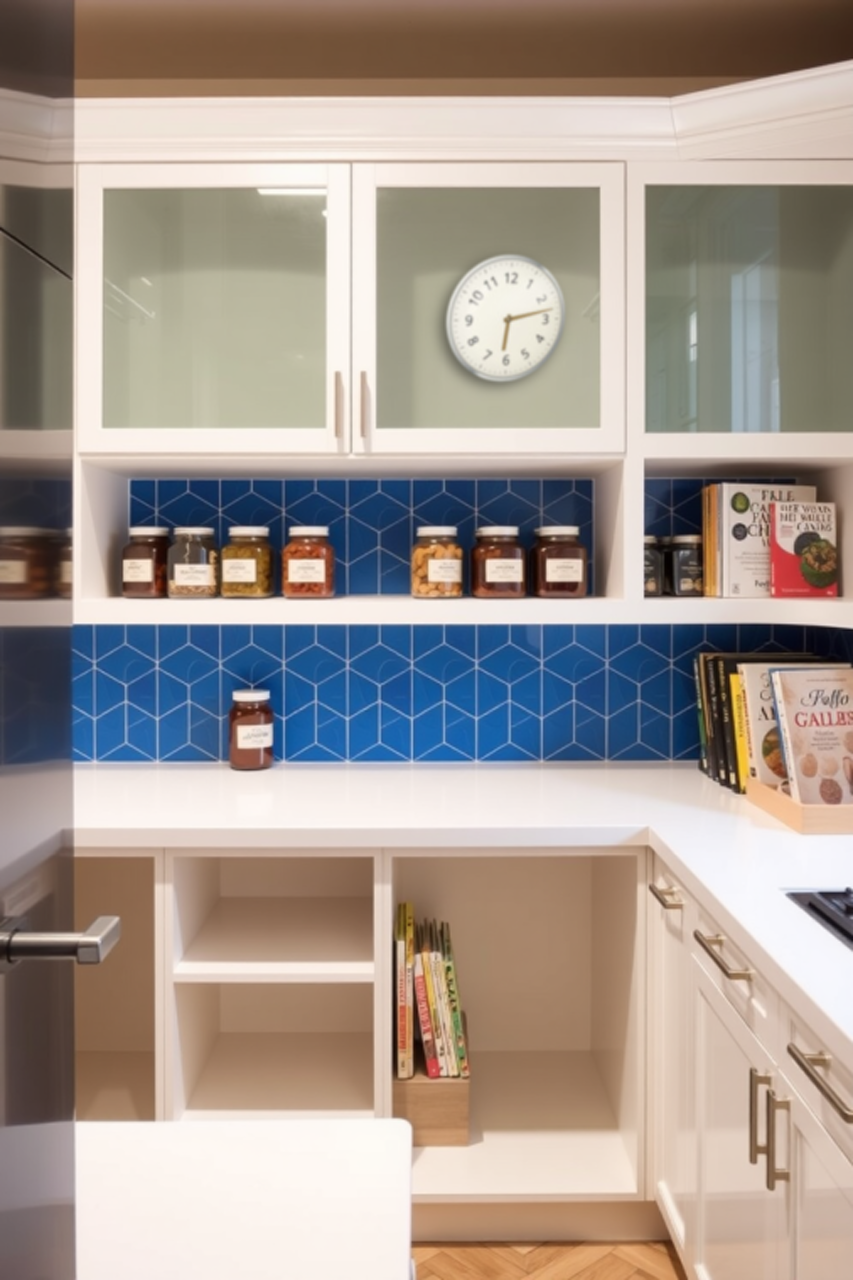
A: 6:13
